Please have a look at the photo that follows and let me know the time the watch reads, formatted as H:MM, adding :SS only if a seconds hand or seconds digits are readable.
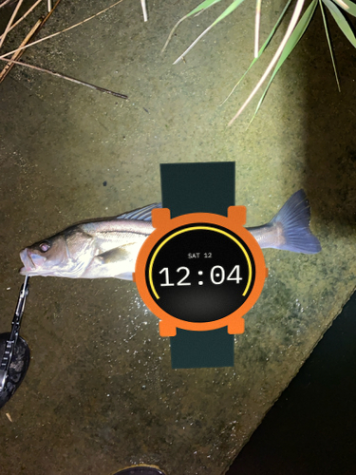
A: 12:04
